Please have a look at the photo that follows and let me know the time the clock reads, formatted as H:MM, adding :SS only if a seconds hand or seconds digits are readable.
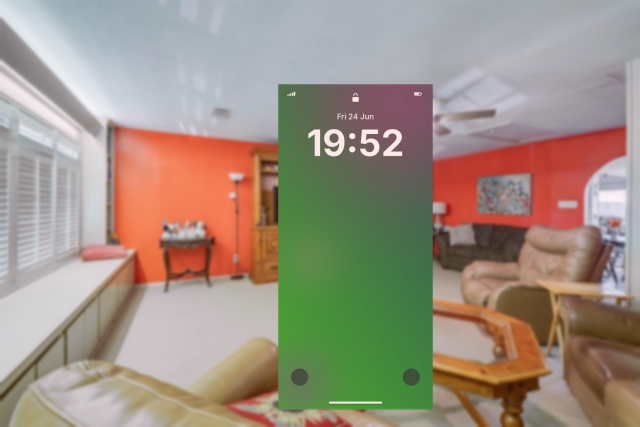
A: 19:52
